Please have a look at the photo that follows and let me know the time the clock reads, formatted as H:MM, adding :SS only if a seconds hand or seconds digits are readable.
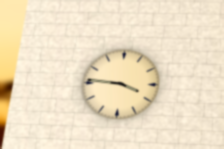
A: 3:46
